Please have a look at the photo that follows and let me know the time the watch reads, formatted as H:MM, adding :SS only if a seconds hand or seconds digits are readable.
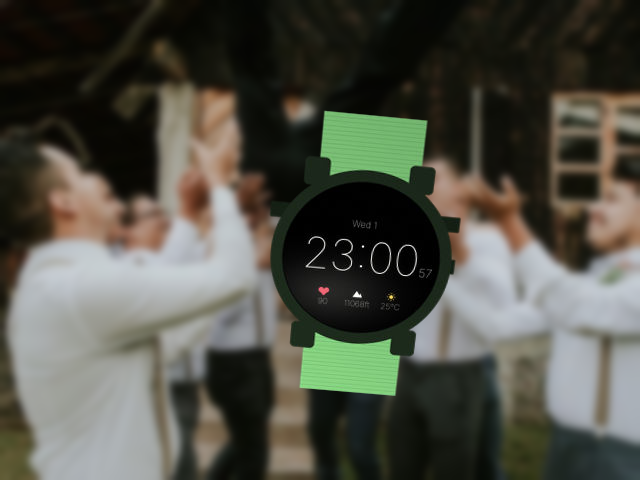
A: 23:00:57
